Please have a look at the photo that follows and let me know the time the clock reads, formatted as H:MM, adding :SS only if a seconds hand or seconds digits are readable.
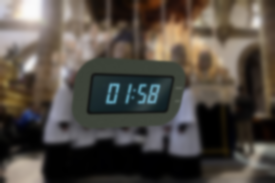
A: 1:58
